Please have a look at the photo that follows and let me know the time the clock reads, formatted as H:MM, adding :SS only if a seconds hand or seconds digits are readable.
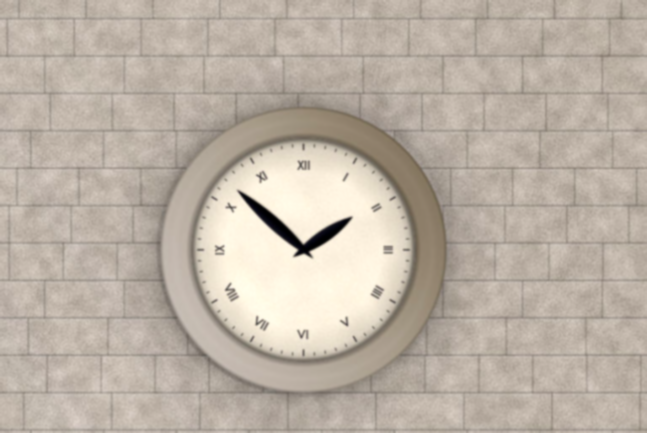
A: 1:52
